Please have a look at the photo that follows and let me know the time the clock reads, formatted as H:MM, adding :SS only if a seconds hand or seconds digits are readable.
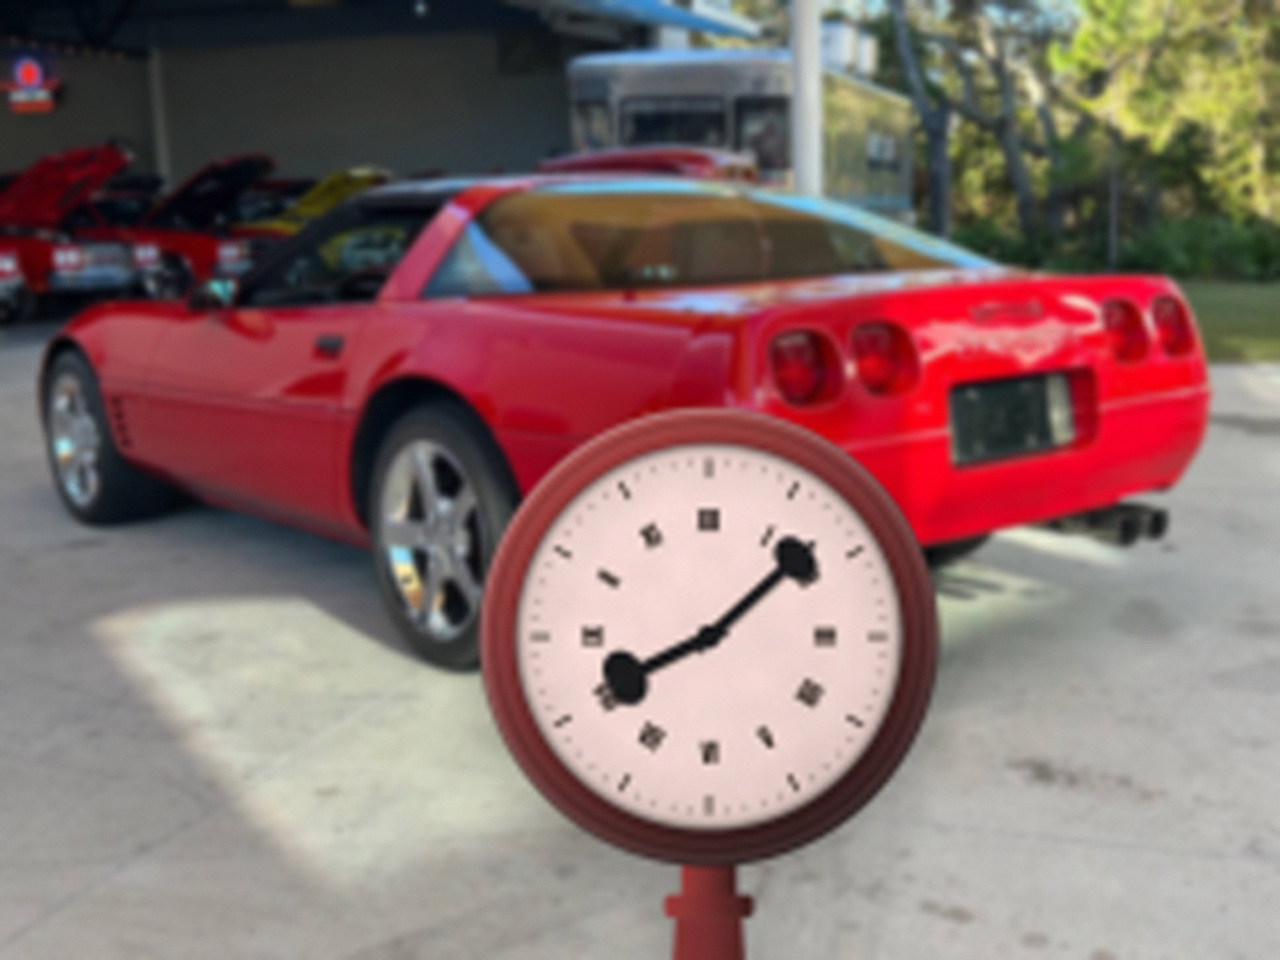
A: 8:08
